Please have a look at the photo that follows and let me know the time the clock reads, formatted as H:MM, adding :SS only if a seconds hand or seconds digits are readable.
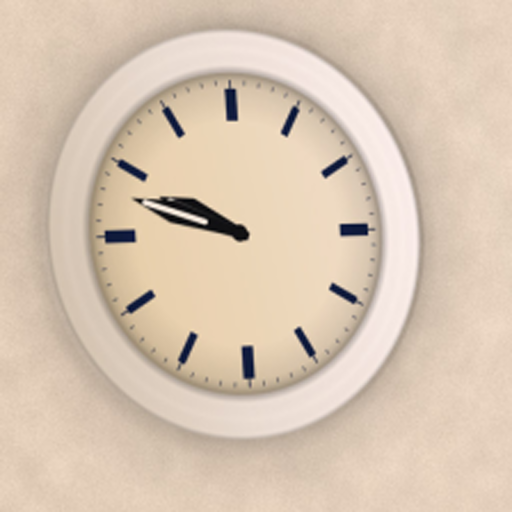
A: 9:48
